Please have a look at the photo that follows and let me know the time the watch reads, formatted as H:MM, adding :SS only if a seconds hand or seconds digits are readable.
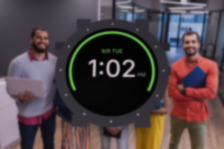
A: 1:02
